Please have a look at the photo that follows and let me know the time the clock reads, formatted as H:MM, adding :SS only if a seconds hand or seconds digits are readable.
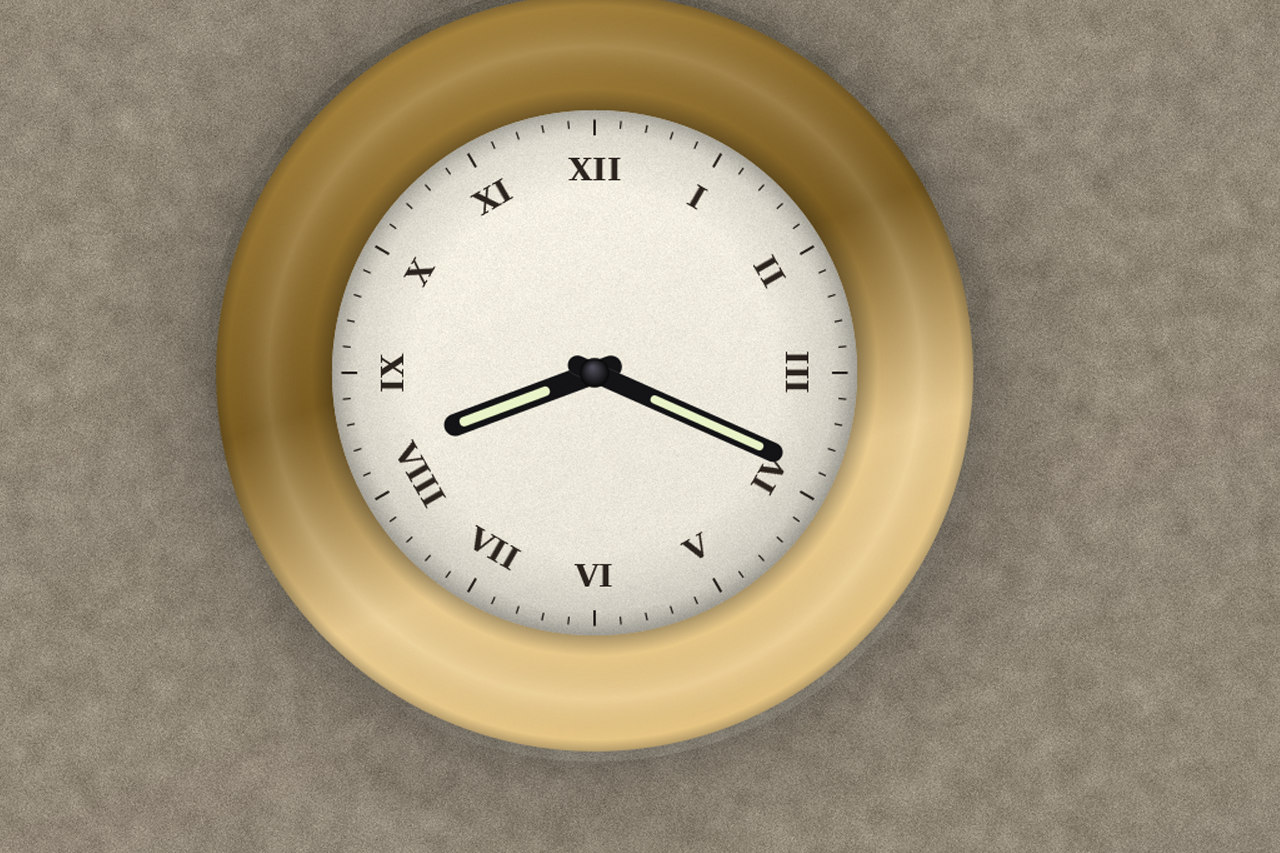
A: 8:19
